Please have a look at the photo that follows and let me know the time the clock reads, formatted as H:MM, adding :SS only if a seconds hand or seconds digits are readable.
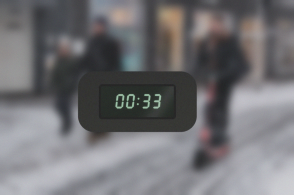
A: 0:33
